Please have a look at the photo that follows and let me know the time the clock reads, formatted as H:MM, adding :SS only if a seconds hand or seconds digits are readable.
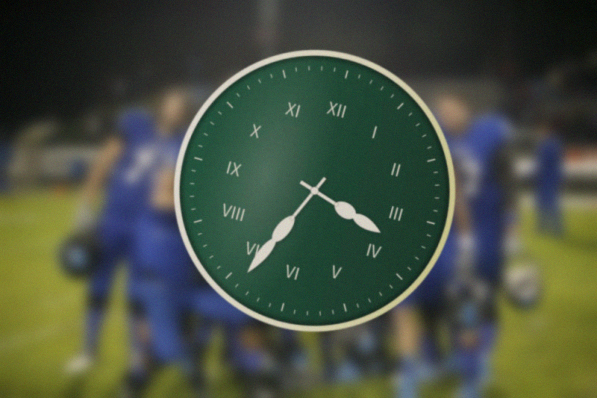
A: 3:34
